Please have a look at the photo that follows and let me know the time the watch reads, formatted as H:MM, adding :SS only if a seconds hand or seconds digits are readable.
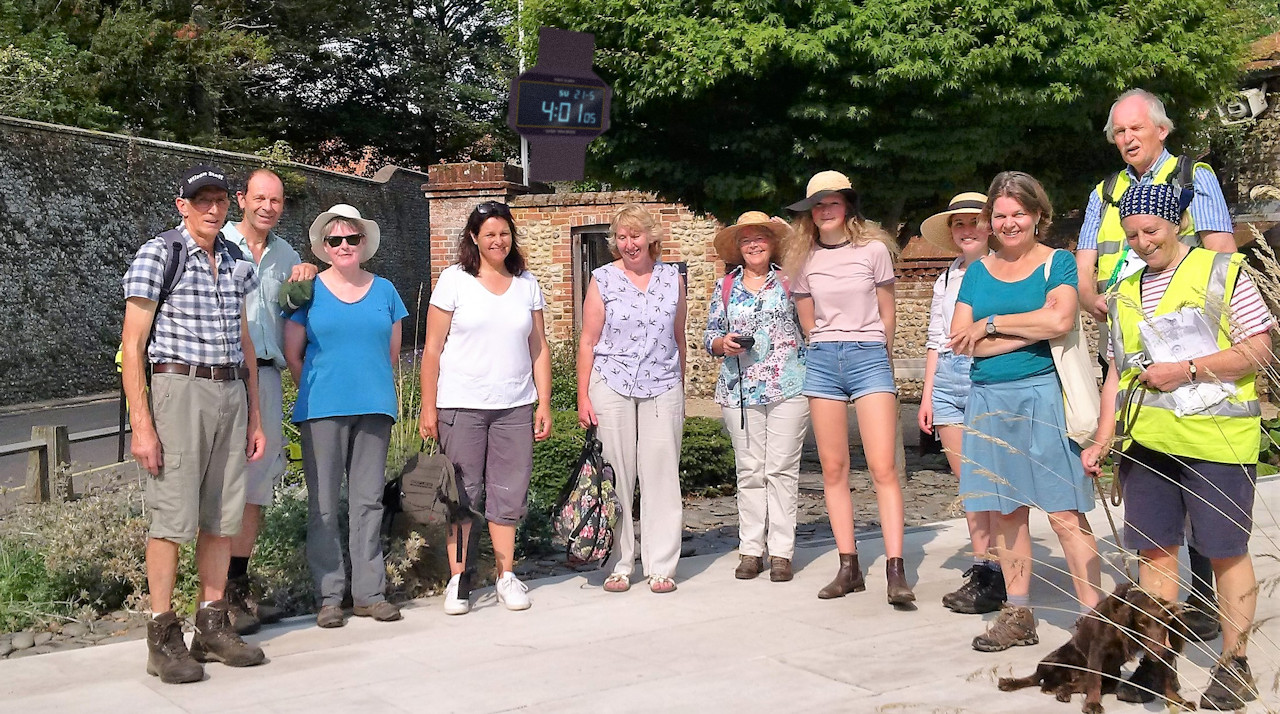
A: 4:01
